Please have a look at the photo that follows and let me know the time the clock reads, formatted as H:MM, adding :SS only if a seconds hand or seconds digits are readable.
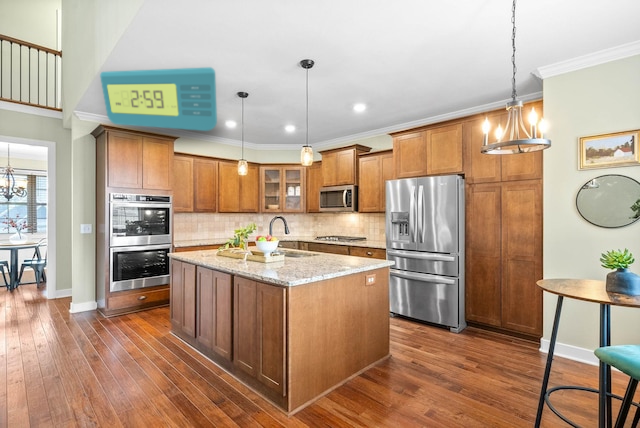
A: 2:59
